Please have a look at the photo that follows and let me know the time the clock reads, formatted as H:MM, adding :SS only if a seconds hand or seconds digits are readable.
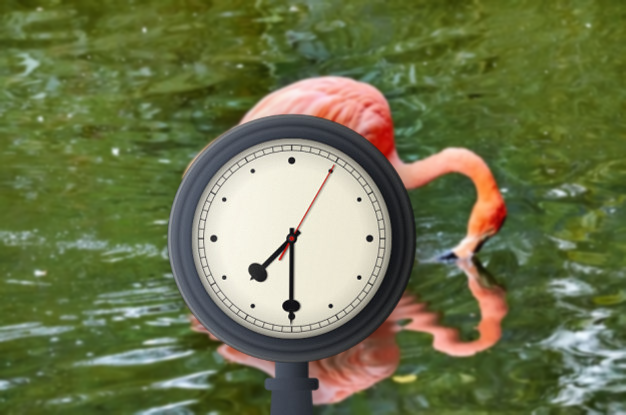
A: 7:30:05
